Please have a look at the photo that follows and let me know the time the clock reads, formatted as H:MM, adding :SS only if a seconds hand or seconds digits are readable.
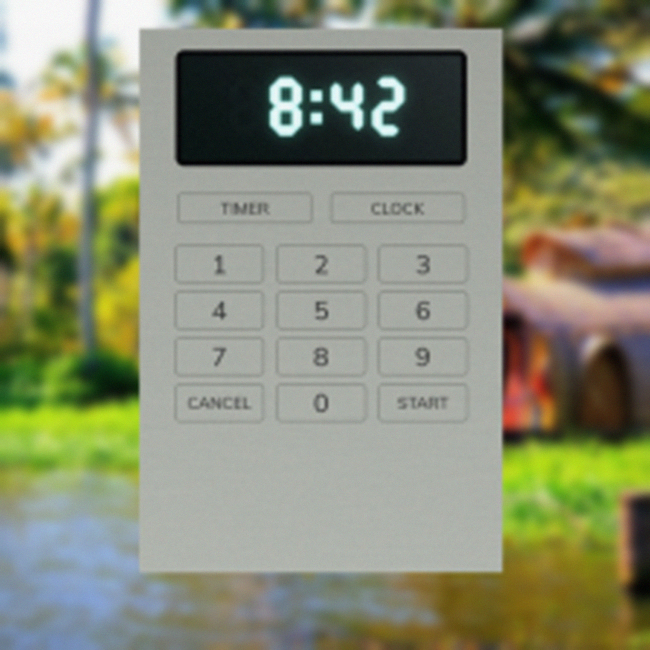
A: 8:42
